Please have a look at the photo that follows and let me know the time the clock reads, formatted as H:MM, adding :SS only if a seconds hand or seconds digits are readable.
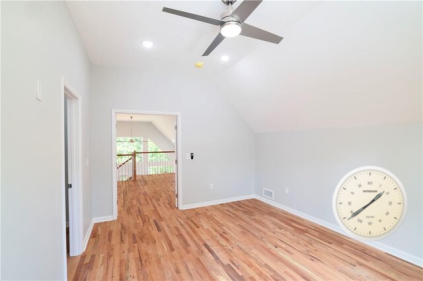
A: 1:39
